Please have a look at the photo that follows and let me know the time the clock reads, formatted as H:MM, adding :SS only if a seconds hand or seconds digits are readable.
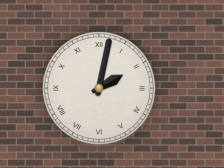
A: 2:02
